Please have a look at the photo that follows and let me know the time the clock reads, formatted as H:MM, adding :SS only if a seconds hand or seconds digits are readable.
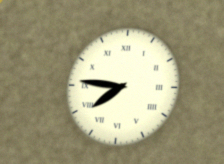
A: 7:46
